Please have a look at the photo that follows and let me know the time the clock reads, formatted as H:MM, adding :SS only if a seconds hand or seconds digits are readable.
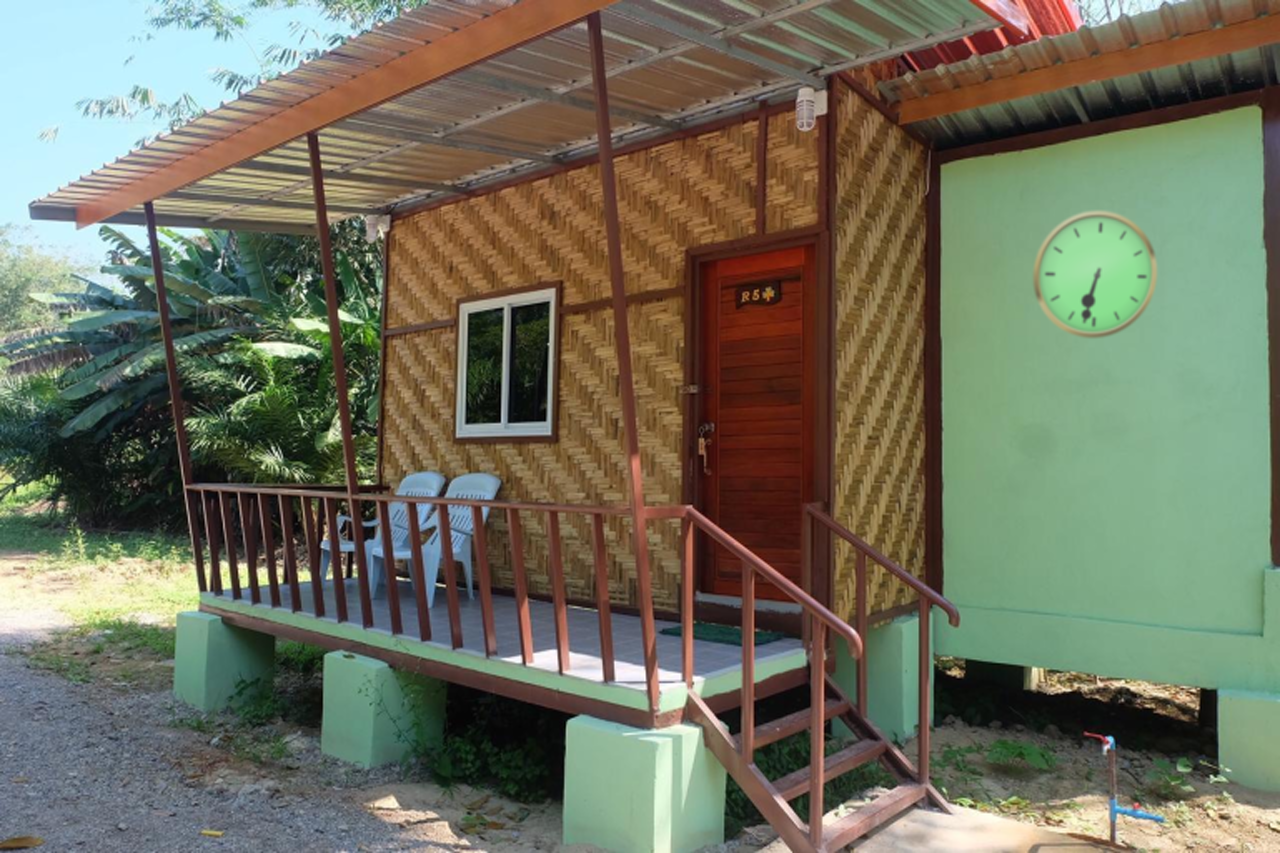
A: 6:32
